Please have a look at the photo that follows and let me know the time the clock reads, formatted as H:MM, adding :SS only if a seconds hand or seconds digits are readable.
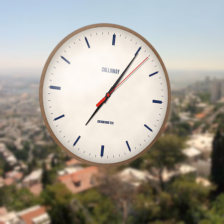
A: 7:05:07
